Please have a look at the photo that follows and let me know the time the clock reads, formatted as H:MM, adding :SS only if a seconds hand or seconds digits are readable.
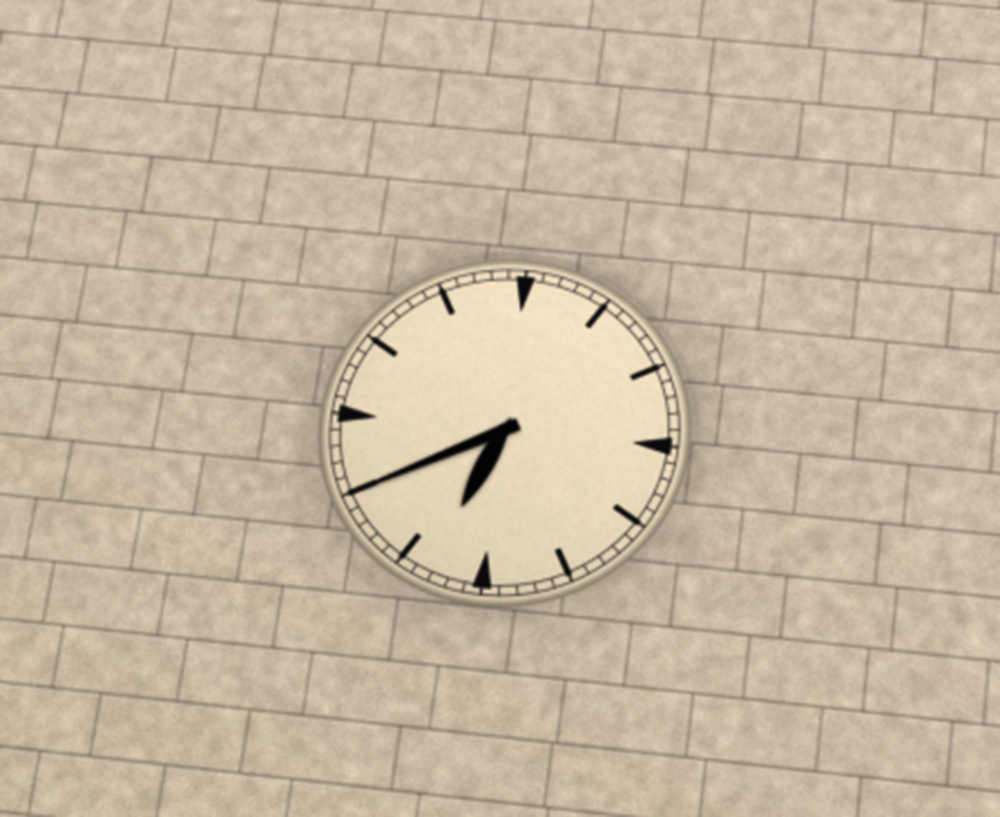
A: 6:40
